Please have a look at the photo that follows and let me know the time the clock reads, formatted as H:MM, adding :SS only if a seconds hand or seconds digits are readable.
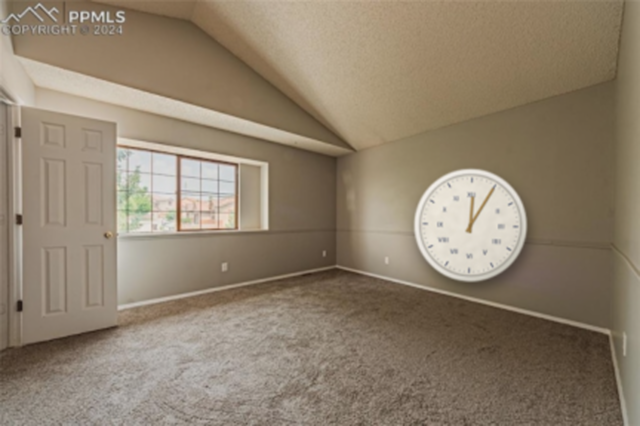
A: 12:05
